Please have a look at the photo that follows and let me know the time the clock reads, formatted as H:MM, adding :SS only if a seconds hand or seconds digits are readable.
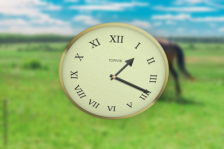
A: 1:19
